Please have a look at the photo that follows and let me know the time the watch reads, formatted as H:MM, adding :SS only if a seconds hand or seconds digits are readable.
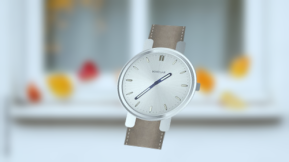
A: 1:37
